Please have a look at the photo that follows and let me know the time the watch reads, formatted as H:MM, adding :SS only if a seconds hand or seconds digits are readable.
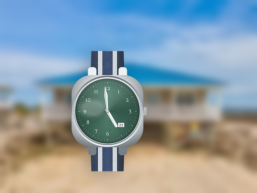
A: 4:59
